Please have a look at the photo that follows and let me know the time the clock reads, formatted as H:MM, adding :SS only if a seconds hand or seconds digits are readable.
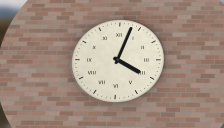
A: 4:03
